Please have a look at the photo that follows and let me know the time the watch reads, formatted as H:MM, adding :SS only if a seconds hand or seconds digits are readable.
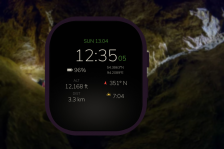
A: 12:35
